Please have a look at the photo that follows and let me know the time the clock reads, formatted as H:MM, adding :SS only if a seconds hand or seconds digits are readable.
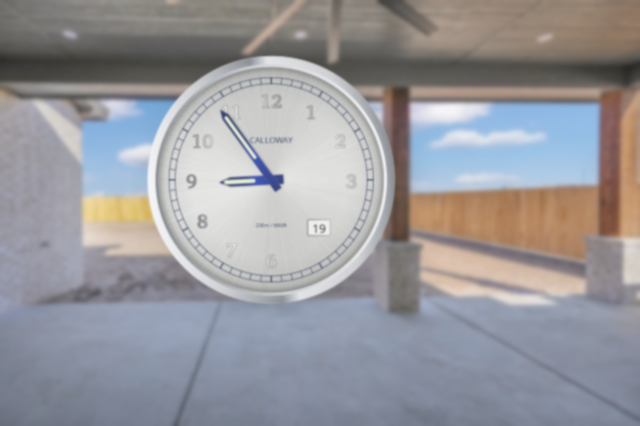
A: 8:54
